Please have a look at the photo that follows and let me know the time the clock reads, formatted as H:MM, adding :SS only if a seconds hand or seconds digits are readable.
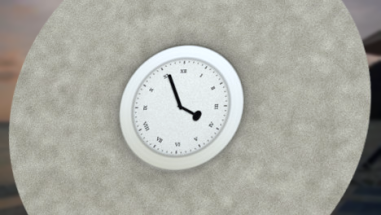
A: 3:56
